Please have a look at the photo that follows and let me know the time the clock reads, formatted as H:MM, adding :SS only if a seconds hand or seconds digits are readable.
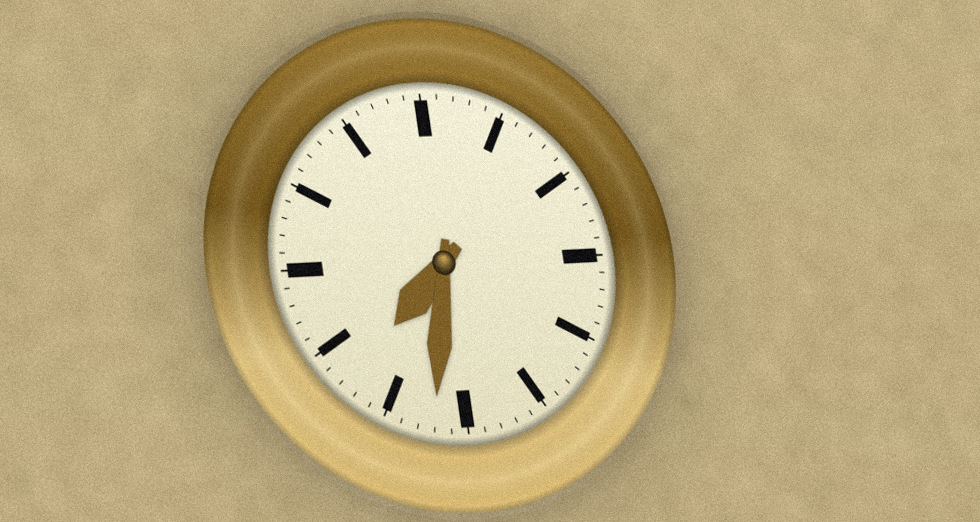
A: 7:32
